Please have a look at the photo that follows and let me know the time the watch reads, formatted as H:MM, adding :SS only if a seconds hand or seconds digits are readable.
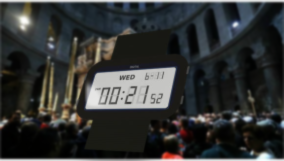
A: 0:21:52
